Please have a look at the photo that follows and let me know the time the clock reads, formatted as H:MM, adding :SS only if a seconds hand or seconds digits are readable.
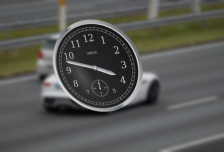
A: 3:48
